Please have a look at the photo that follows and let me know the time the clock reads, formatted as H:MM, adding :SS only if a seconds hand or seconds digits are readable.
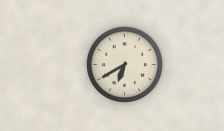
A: 6:40
